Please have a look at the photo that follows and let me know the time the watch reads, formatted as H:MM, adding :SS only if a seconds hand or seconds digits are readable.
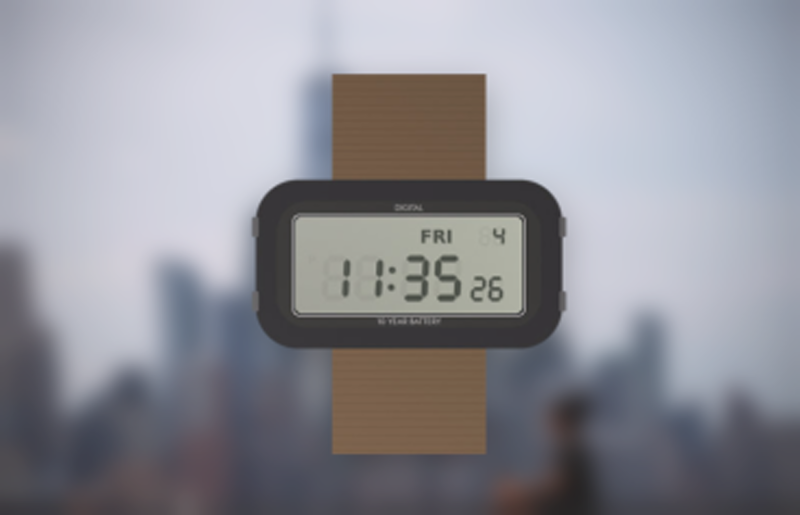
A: 11:35:26
